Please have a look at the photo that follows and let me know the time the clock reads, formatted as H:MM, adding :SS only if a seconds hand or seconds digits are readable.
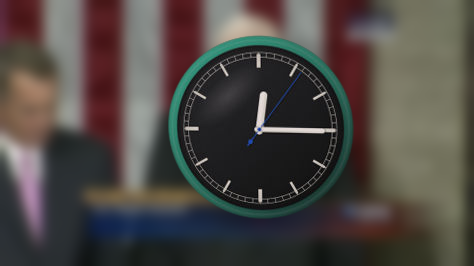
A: 12:15:06
